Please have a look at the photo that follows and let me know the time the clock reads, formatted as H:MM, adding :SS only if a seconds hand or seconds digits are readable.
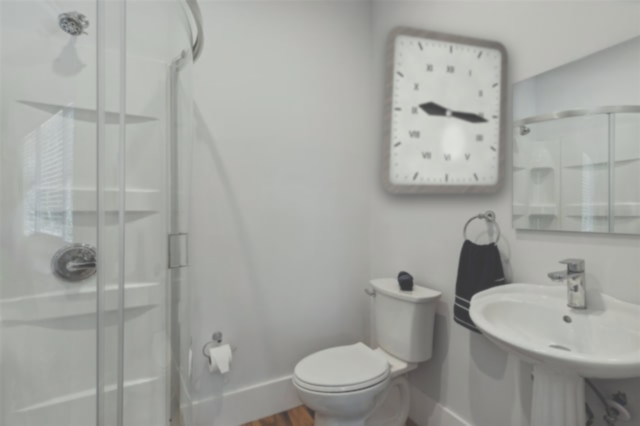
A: 9:16
